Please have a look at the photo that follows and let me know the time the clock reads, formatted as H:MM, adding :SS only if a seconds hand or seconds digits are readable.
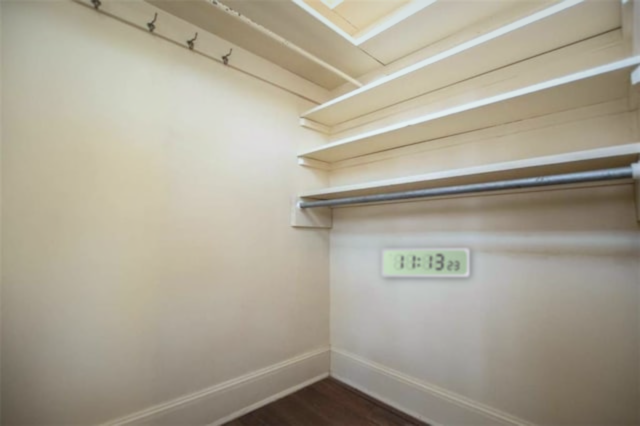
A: 11:13
